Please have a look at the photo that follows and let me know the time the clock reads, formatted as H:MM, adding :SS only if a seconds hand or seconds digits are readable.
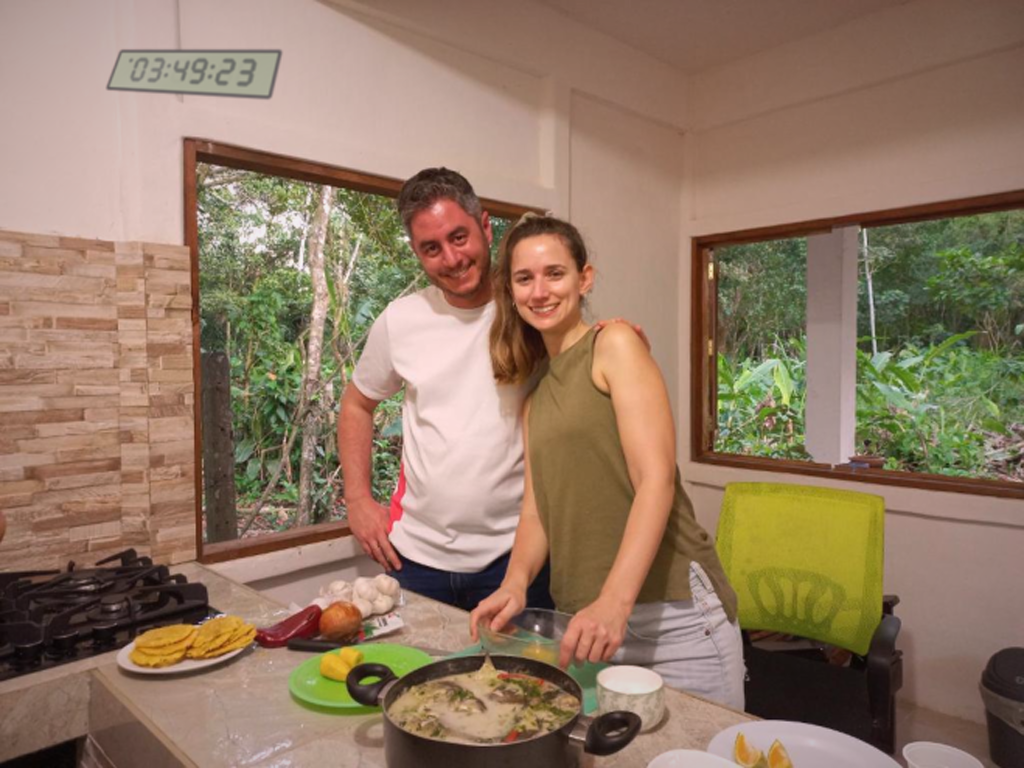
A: 3:49:23
